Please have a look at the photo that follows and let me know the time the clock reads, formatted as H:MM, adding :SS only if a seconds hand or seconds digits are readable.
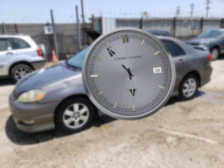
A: 5:54
